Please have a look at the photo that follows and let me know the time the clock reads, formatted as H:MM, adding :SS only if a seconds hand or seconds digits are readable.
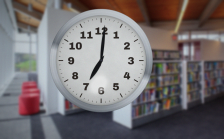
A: 7:01
